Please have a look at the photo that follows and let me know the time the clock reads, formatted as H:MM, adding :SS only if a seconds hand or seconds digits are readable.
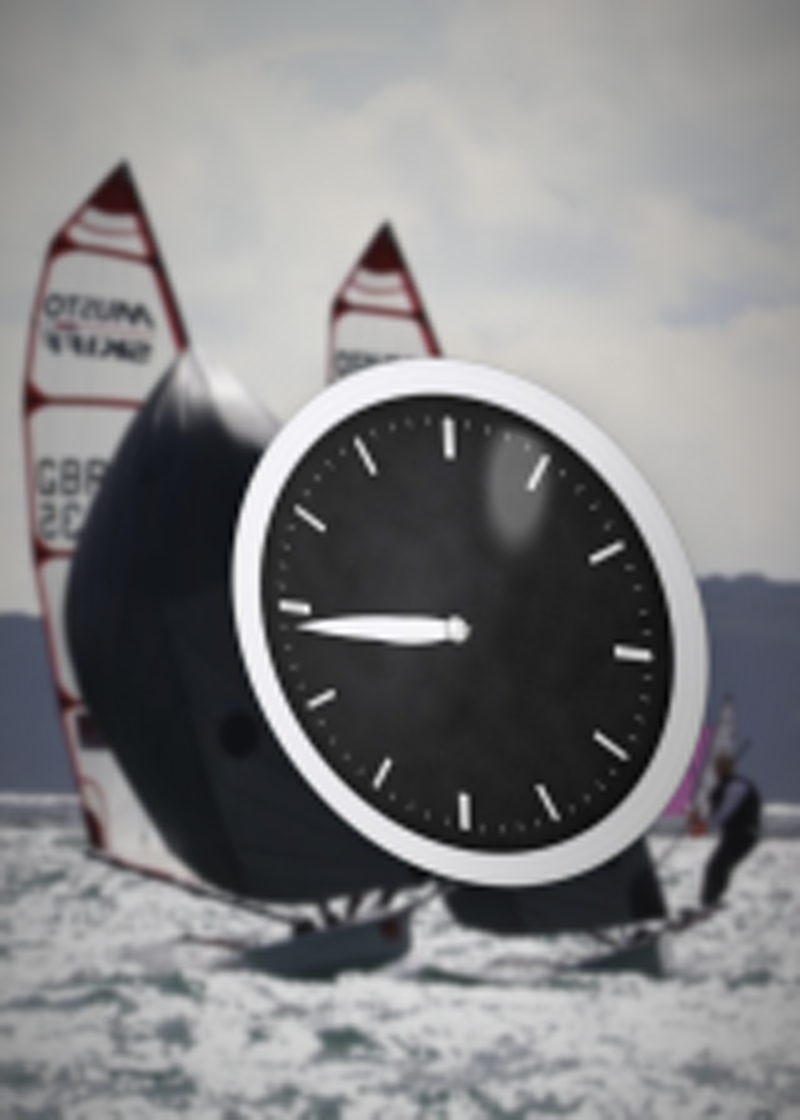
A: 8:44
